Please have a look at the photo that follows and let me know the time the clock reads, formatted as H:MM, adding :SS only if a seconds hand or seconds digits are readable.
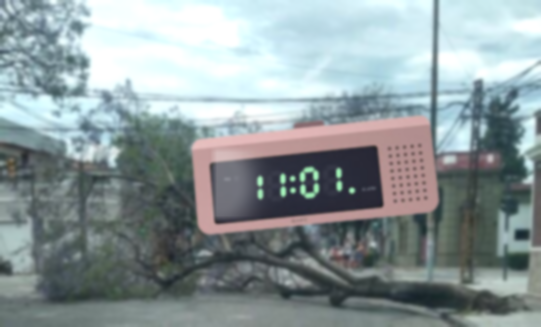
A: 11:01
